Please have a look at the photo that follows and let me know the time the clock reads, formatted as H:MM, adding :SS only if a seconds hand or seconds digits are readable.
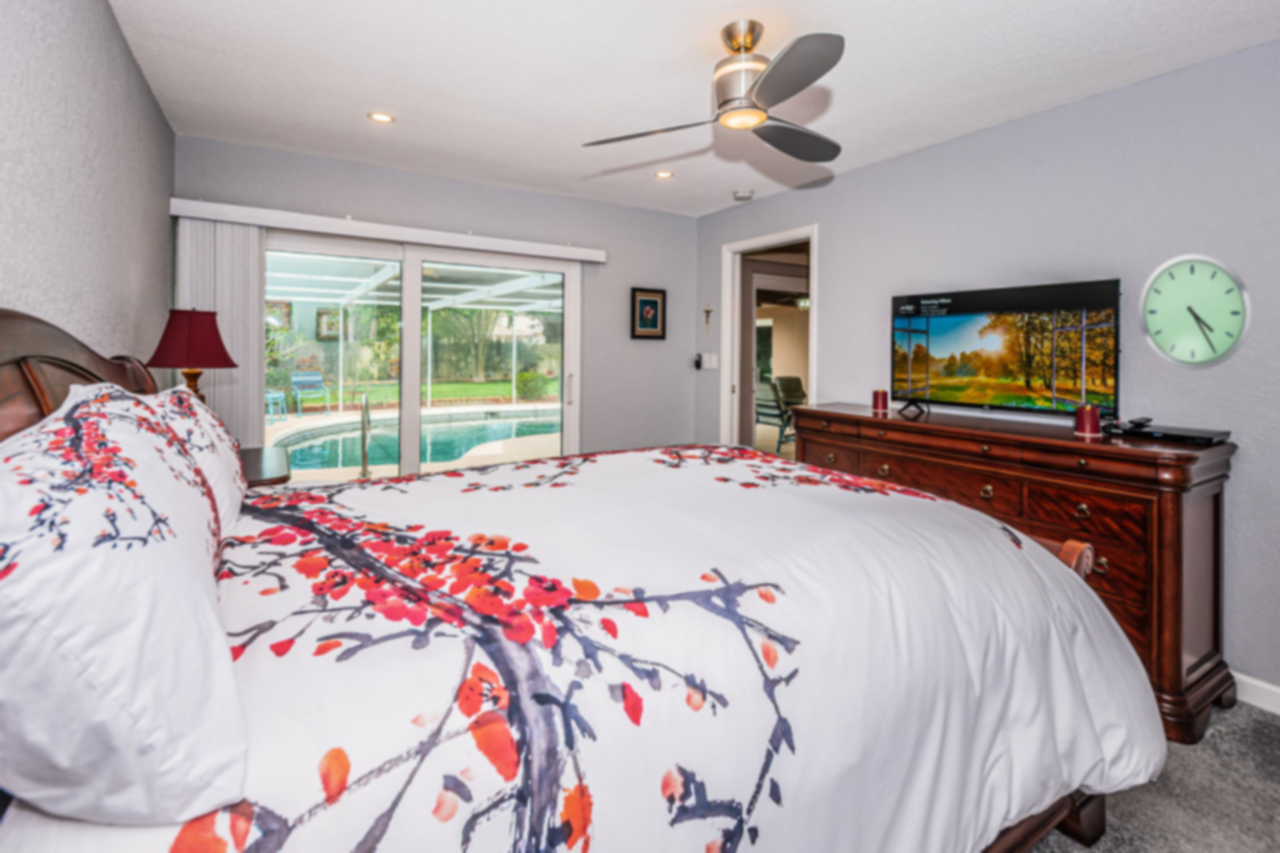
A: 4:25
